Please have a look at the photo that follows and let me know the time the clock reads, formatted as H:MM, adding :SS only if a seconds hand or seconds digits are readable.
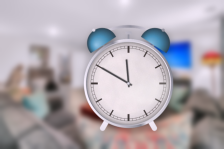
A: 11:50
